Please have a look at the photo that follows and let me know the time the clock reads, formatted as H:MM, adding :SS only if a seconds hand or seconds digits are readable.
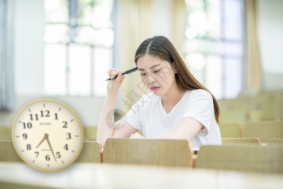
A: 7:27
